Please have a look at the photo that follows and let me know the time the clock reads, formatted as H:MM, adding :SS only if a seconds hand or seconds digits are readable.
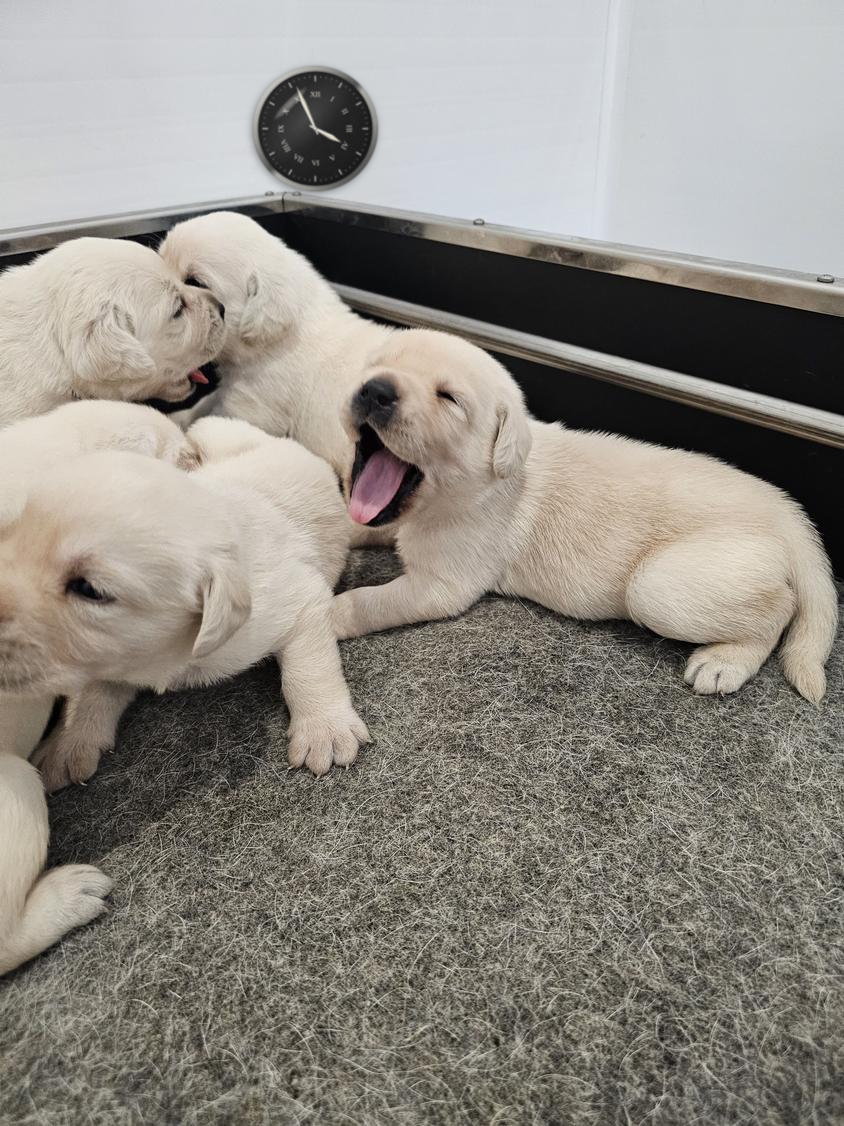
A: 3:56
